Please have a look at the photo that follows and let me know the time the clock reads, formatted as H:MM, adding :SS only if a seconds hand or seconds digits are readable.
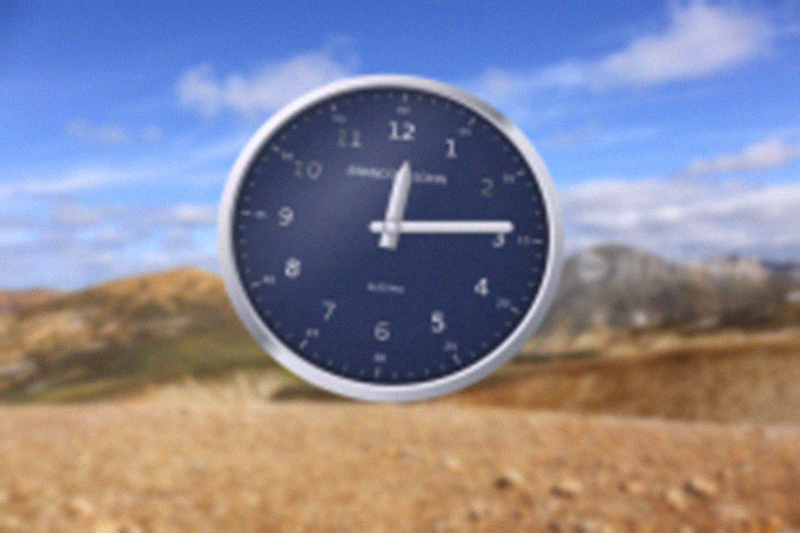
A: 12:14
